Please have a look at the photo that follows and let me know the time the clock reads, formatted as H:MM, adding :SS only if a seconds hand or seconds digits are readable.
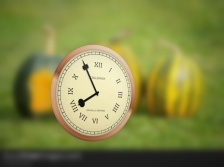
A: 7:55
